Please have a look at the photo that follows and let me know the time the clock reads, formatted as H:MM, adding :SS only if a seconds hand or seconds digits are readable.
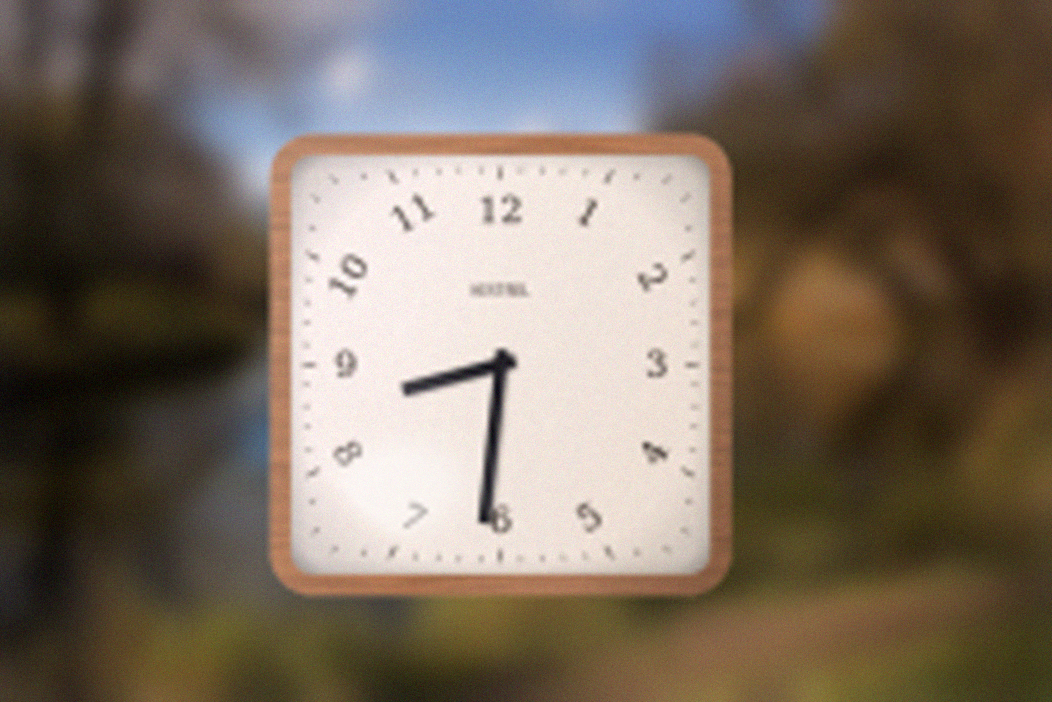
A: 8:31
